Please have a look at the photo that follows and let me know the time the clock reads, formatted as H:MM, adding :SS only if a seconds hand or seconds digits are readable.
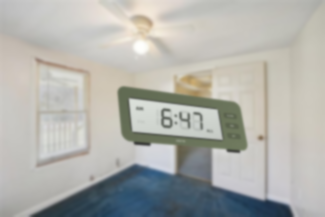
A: 6:47
